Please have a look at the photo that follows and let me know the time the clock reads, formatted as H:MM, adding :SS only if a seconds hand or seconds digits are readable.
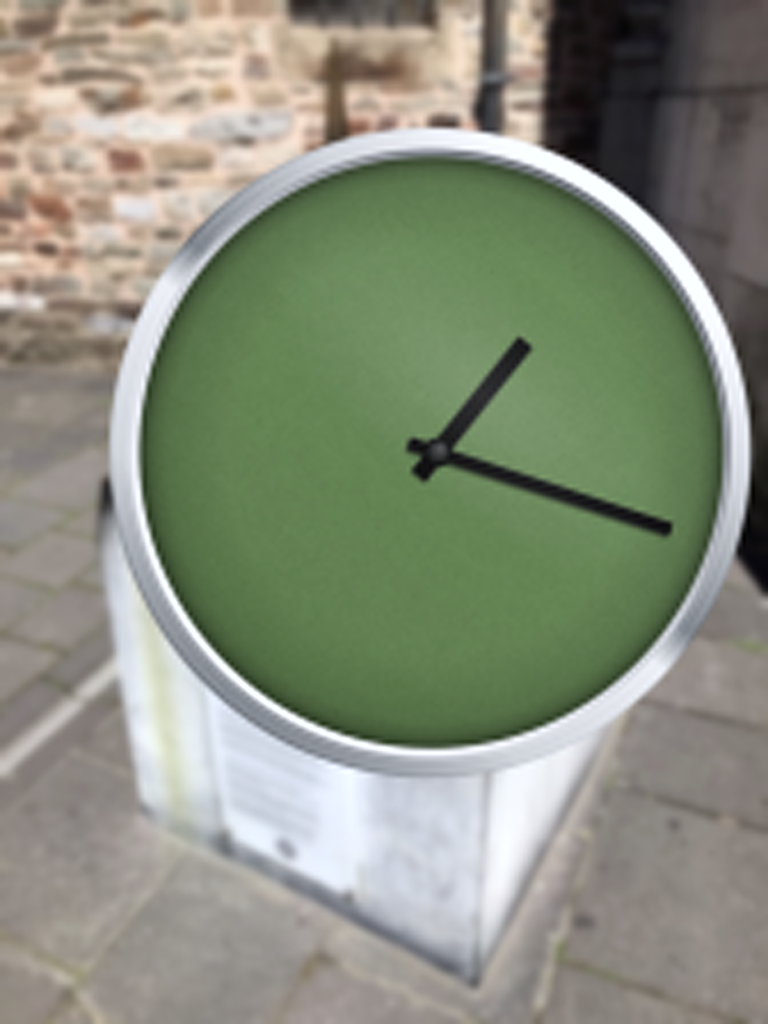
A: 1:18
